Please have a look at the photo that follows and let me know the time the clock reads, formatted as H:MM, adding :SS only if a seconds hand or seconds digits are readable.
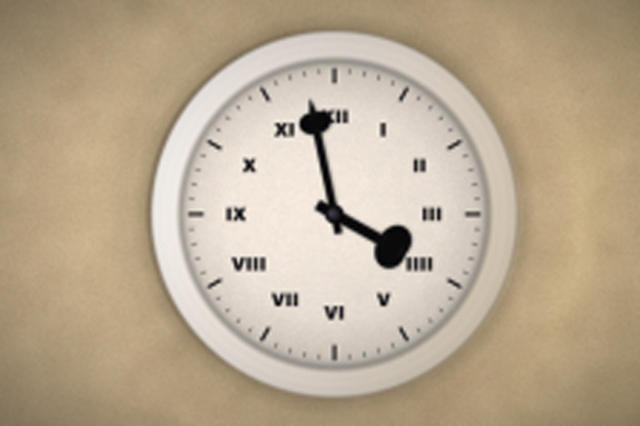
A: 3:58
